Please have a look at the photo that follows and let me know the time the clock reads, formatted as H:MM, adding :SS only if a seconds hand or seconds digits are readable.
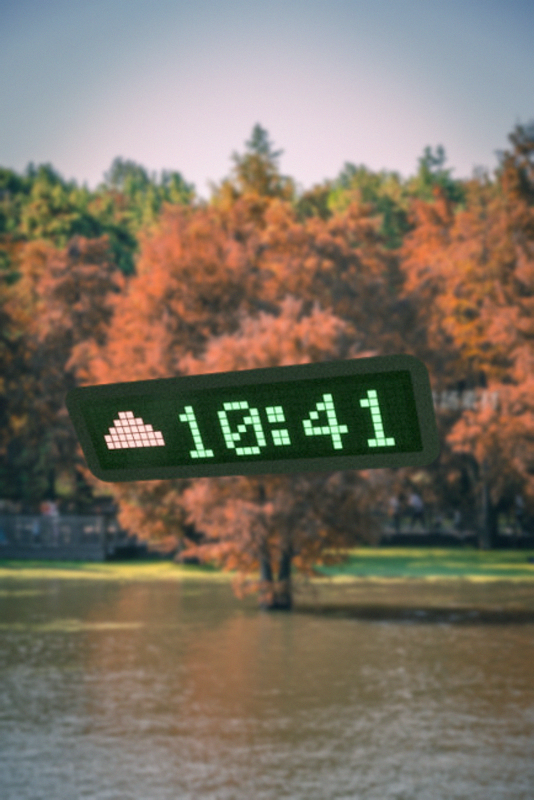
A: 10:41
